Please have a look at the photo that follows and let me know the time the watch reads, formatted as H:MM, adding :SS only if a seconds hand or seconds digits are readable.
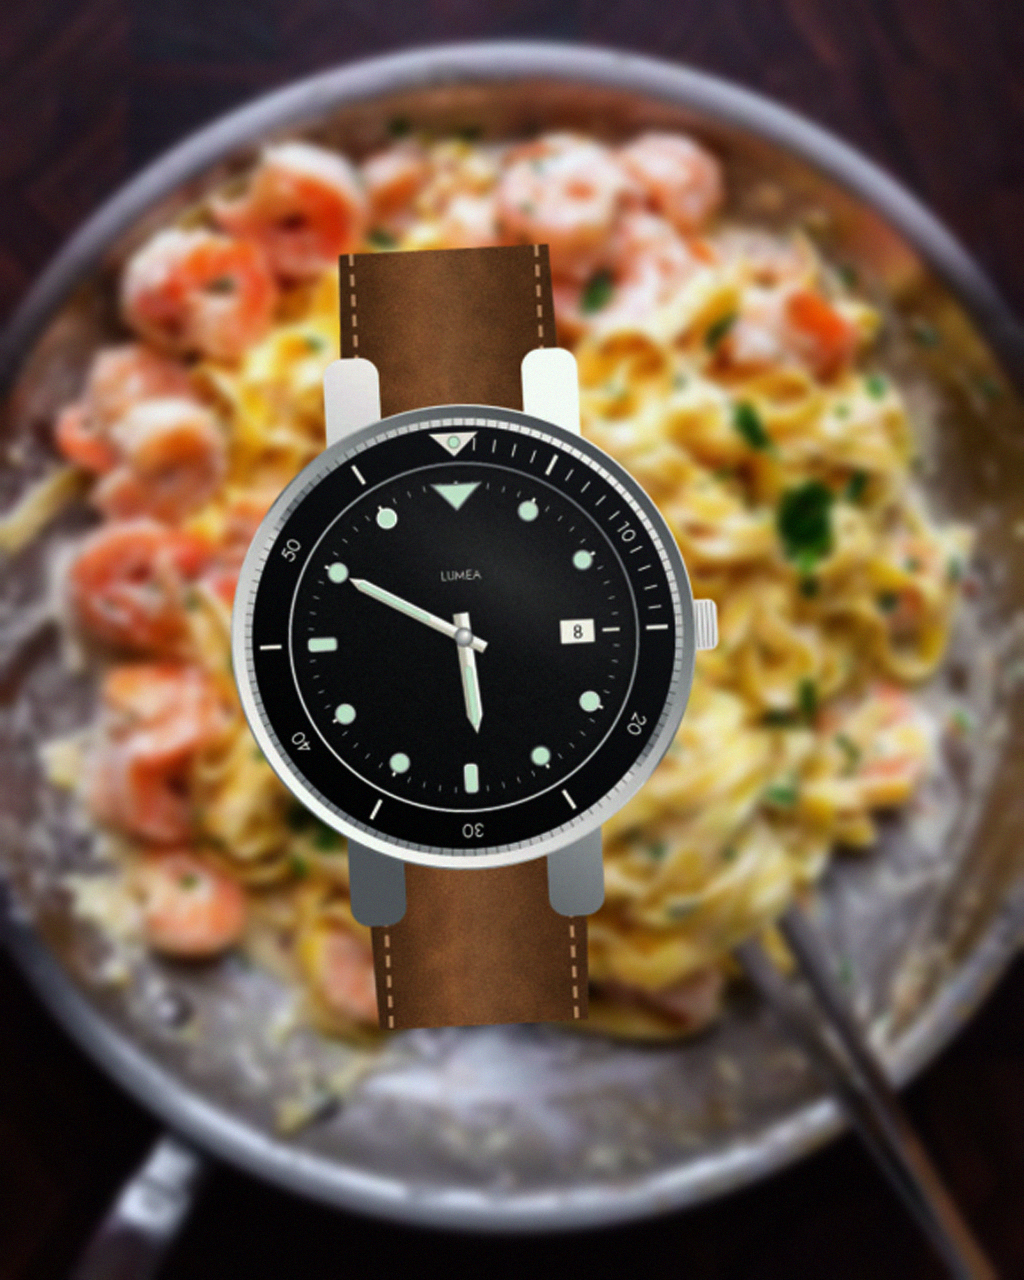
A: 5:50
